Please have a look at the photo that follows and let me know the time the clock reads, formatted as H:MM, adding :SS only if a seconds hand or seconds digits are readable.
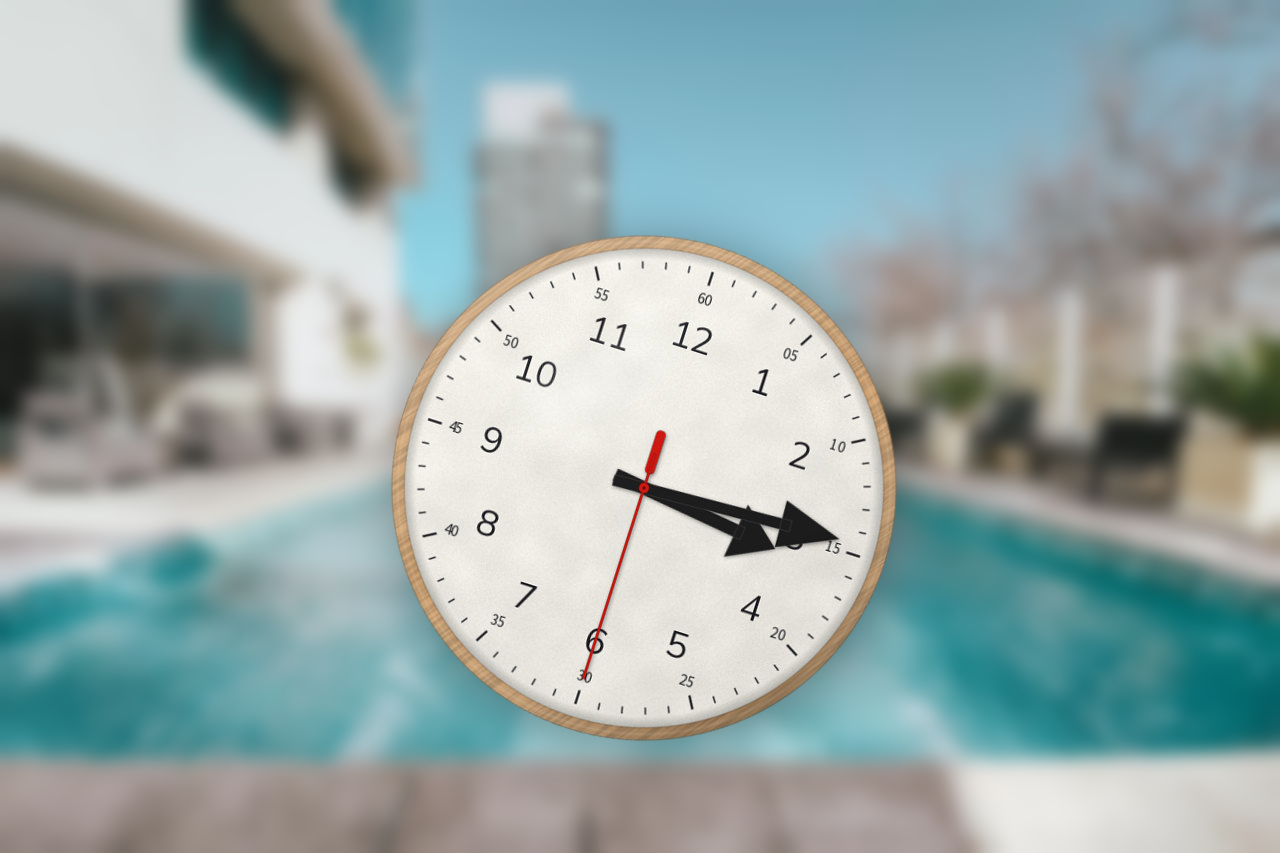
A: 3:14:30
